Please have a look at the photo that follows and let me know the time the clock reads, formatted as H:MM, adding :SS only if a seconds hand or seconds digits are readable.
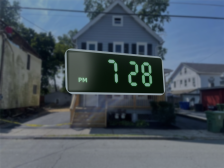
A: 7:28
